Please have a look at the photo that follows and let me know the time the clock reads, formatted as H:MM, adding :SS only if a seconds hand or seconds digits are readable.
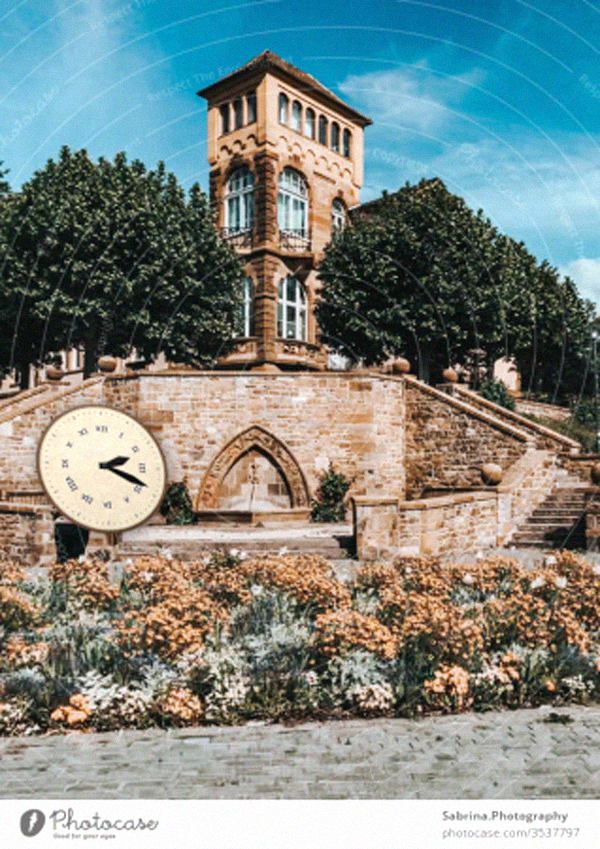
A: 2:19
